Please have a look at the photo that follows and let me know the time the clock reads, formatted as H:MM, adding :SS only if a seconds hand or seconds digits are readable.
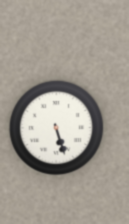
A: 5:27
